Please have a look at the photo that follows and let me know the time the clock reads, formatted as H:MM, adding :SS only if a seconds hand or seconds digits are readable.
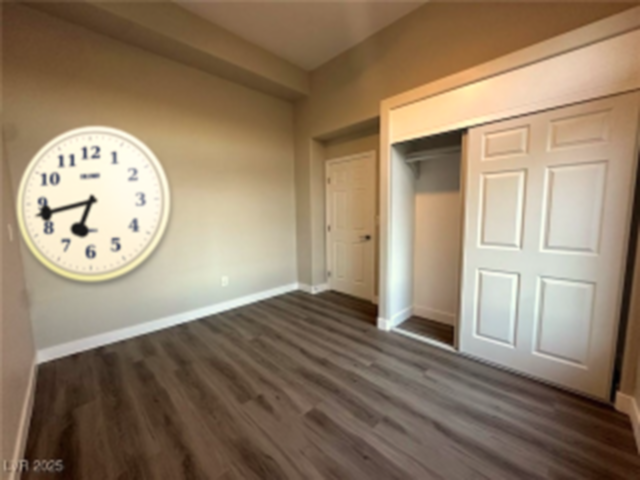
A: 6:43
